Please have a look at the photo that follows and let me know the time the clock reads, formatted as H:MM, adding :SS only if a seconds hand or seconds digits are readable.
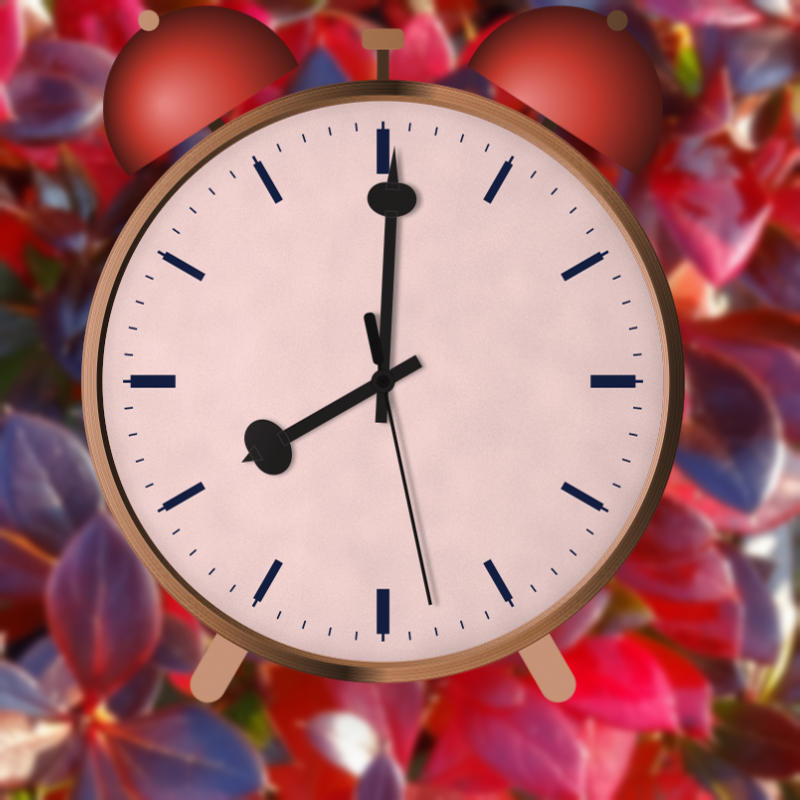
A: 8:00:28
